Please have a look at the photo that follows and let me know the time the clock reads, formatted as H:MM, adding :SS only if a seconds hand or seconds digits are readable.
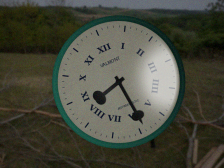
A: 8:29
